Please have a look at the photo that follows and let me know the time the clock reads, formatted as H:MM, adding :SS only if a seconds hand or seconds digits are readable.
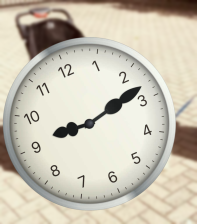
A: 9:13
